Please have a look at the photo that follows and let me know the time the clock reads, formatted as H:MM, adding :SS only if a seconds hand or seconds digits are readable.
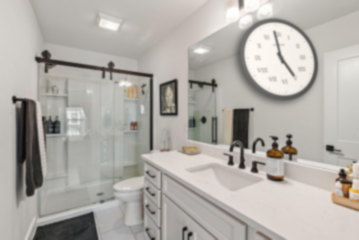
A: 4:59
